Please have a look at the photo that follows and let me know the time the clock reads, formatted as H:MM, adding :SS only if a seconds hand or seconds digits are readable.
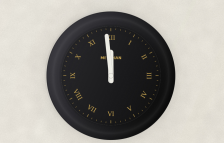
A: 11:59
